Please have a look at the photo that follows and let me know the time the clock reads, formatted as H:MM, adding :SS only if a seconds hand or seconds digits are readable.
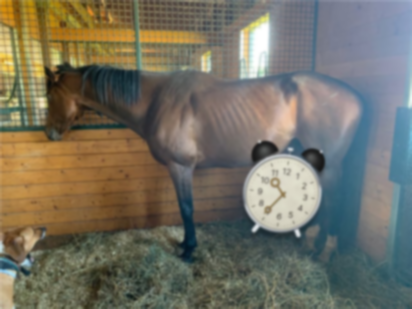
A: 10:36
